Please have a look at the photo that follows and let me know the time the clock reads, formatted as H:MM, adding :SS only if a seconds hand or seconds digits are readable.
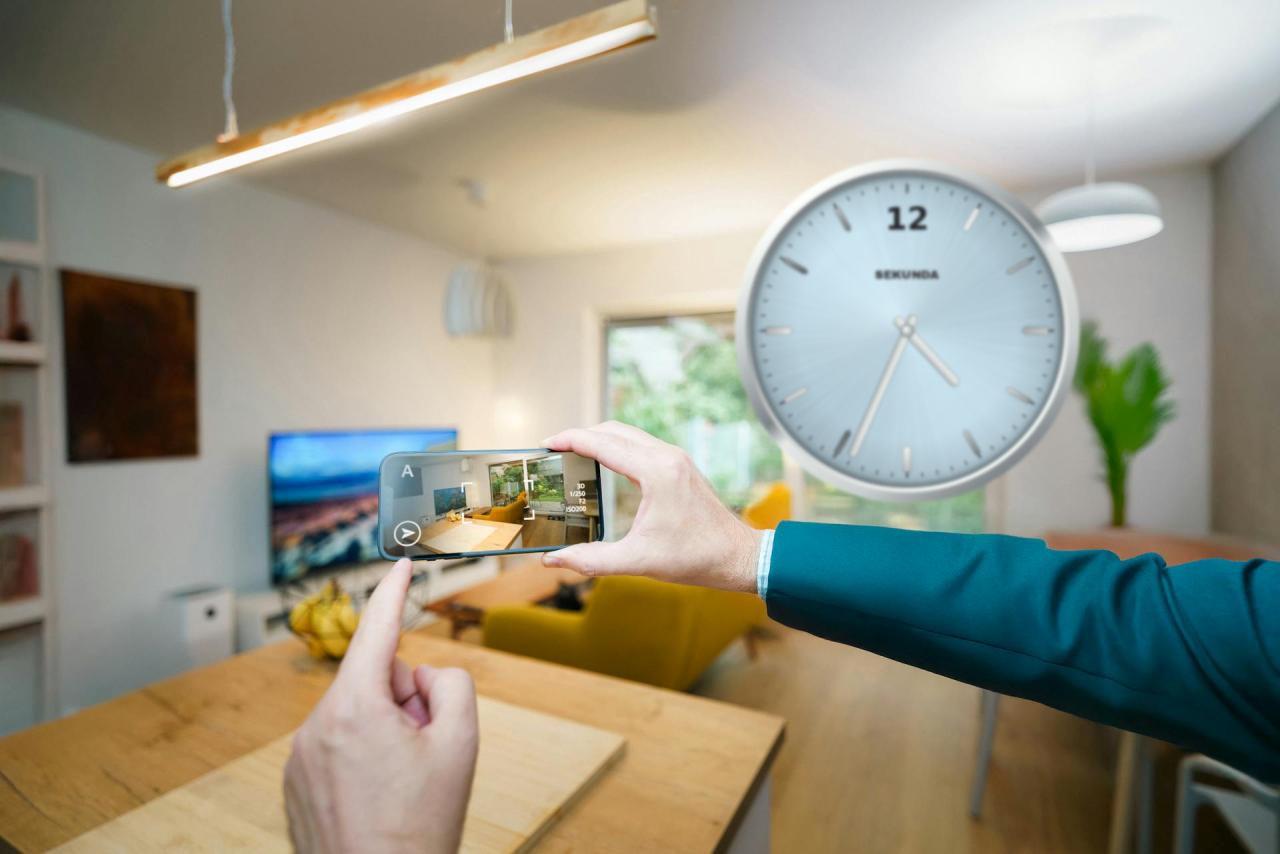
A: 4:34
